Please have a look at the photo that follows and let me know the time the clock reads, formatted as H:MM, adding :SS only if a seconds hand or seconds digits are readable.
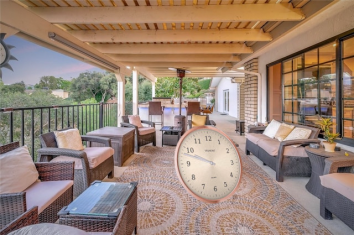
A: 9:48
